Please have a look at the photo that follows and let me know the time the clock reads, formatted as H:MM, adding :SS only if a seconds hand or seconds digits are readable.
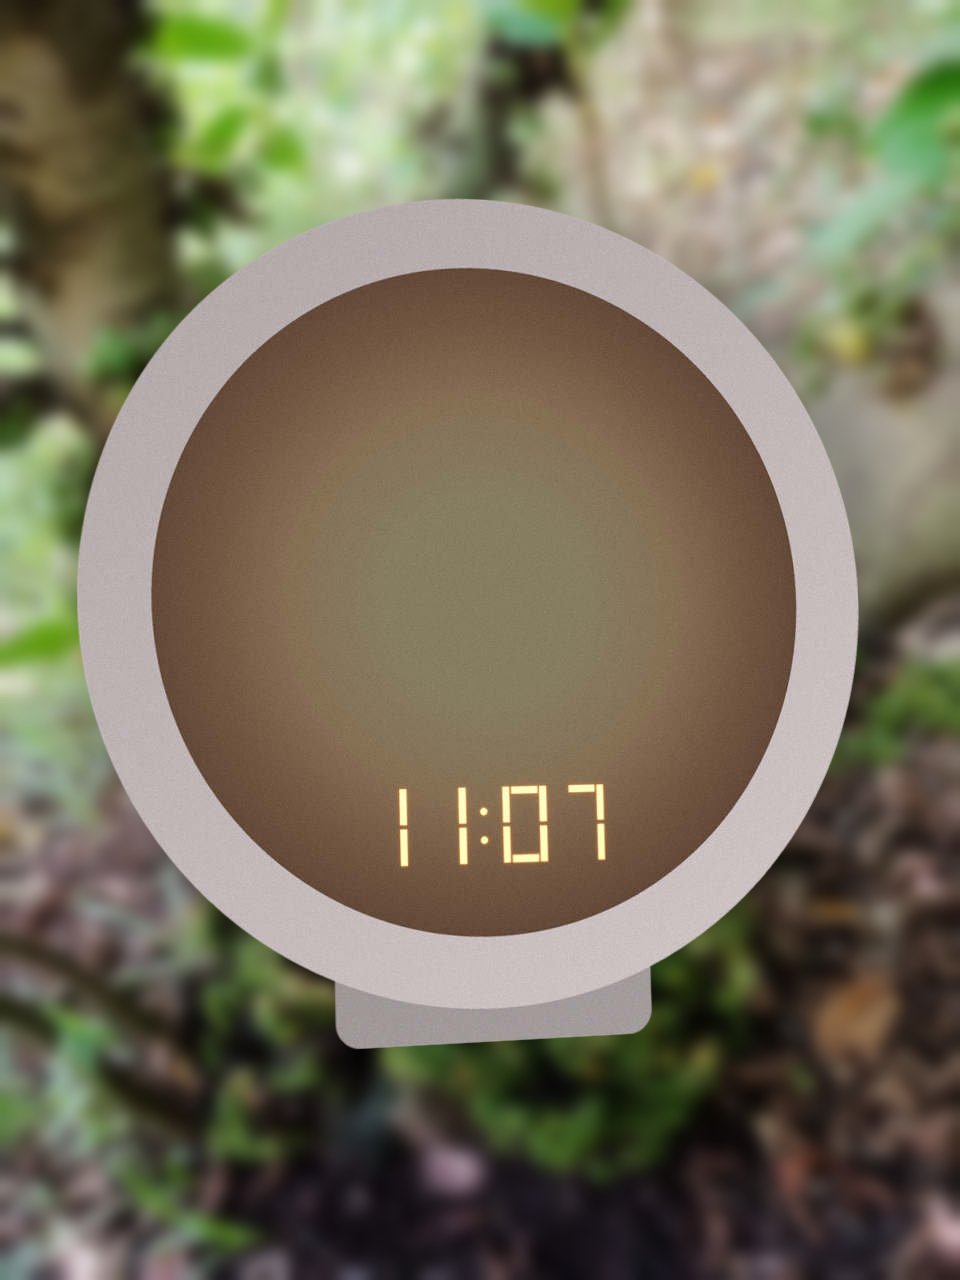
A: 11:07
